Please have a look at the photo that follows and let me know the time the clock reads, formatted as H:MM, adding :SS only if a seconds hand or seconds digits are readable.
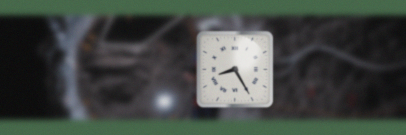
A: 8:25
